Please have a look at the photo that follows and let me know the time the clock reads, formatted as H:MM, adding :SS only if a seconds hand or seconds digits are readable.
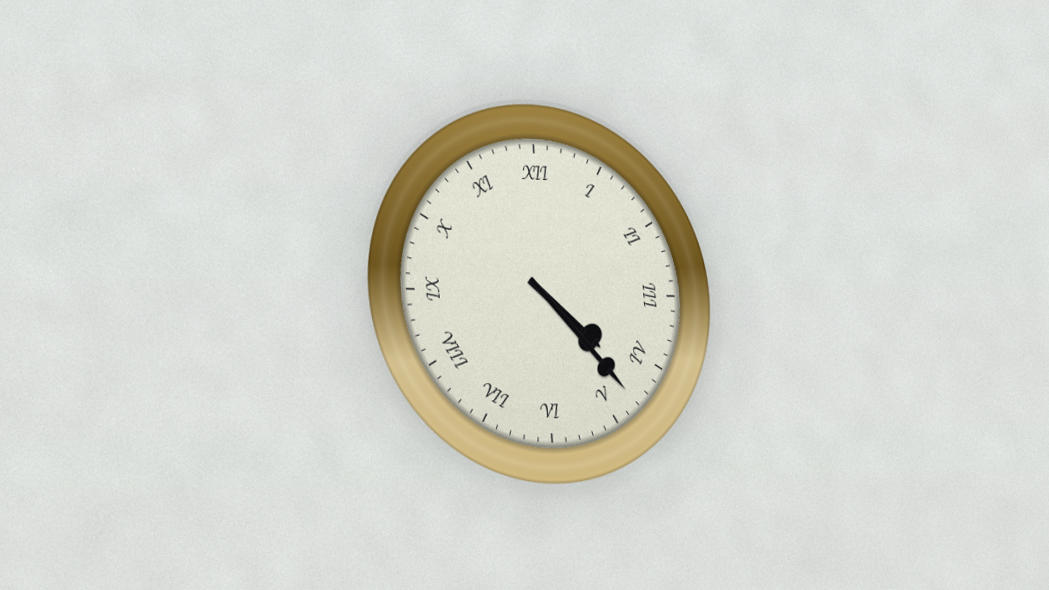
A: 4:23
